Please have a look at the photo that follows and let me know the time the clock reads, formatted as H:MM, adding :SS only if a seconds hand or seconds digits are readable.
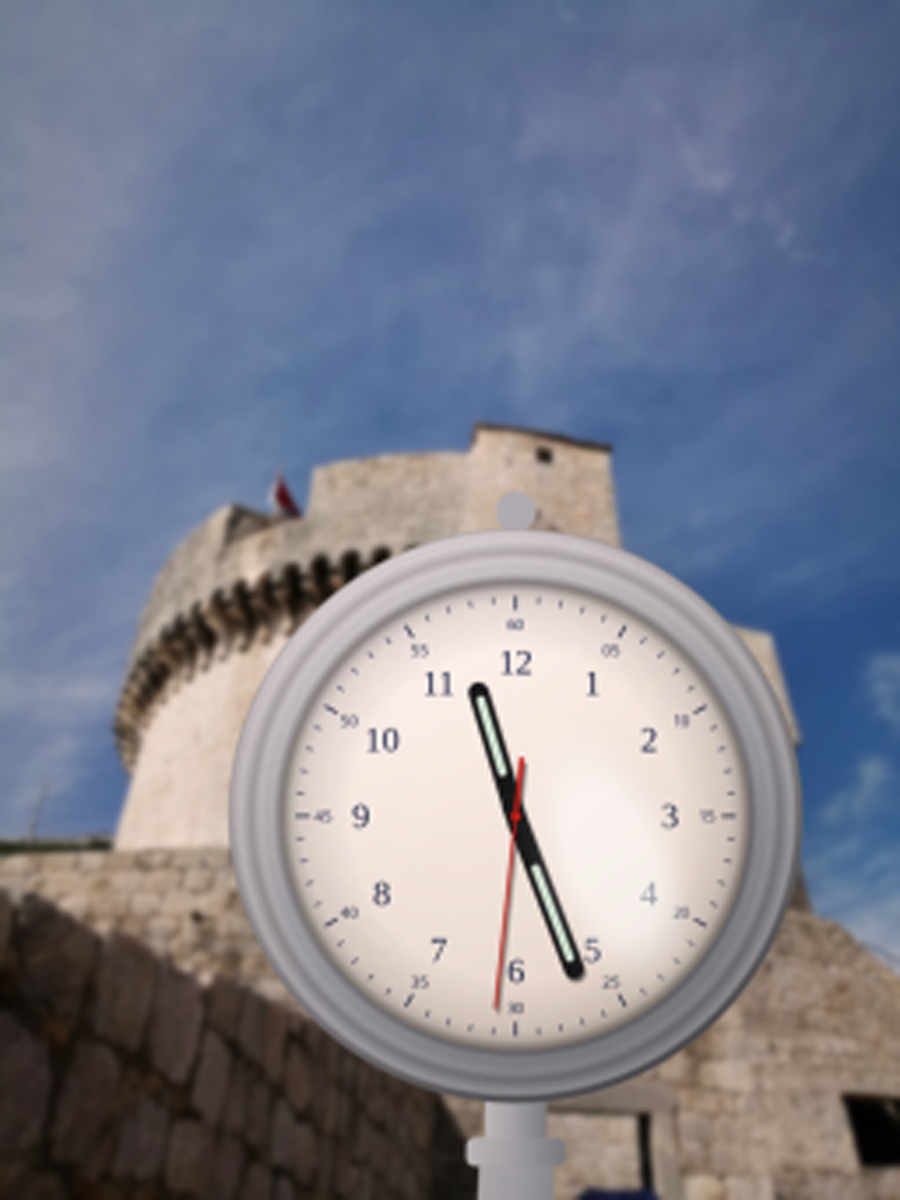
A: 11:26:31
